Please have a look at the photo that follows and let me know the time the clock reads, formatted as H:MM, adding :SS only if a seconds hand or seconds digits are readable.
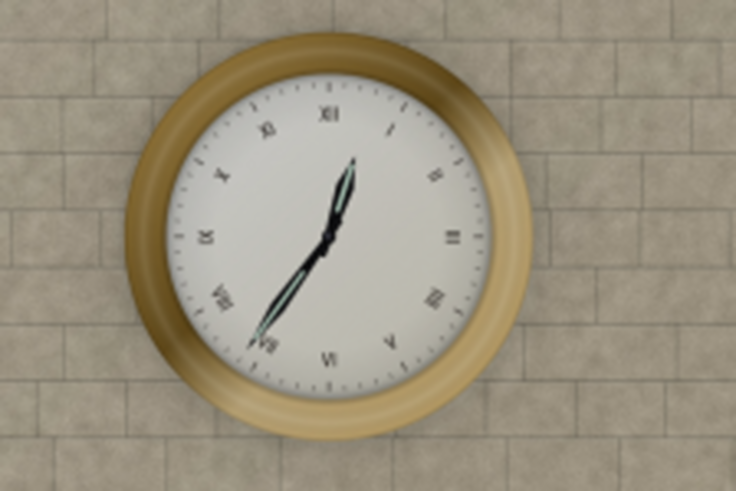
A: 12:36
